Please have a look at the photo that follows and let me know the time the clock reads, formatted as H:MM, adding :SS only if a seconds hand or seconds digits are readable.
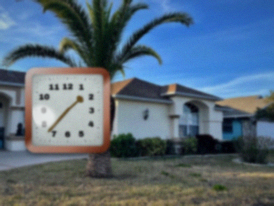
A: 1:37
